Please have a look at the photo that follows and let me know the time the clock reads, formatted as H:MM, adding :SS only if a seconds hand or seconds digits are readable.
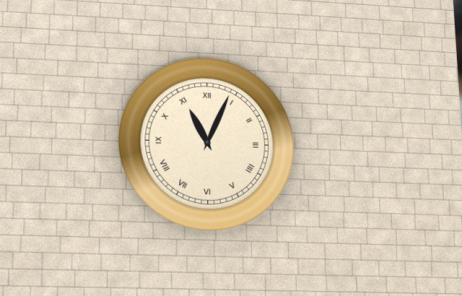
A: 11:04
